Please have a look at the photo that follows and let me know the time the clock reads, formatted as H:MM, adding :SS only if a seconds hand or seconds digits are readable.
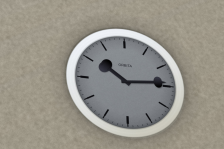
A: 10:14
